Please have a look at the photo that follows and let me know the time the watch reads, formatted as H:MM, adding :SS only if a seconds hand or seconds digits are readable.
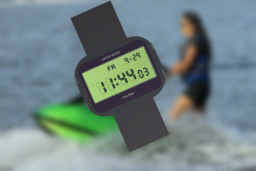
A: 11:44:03
